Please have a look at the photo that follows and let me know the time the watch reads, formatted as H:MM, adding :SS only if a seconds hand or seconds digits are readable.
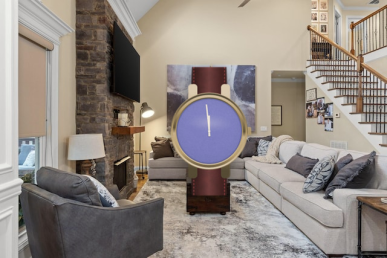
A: 11:59
